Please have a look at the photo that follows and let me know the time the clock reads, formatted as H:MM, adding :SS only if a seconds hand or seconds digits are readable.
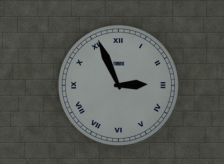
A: 2:56
